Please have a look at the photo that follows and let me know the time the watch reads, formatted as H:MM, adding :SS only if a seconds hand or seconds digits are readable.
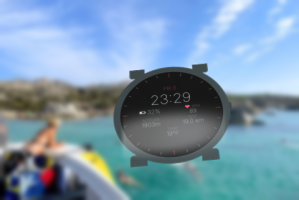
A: 23:29
